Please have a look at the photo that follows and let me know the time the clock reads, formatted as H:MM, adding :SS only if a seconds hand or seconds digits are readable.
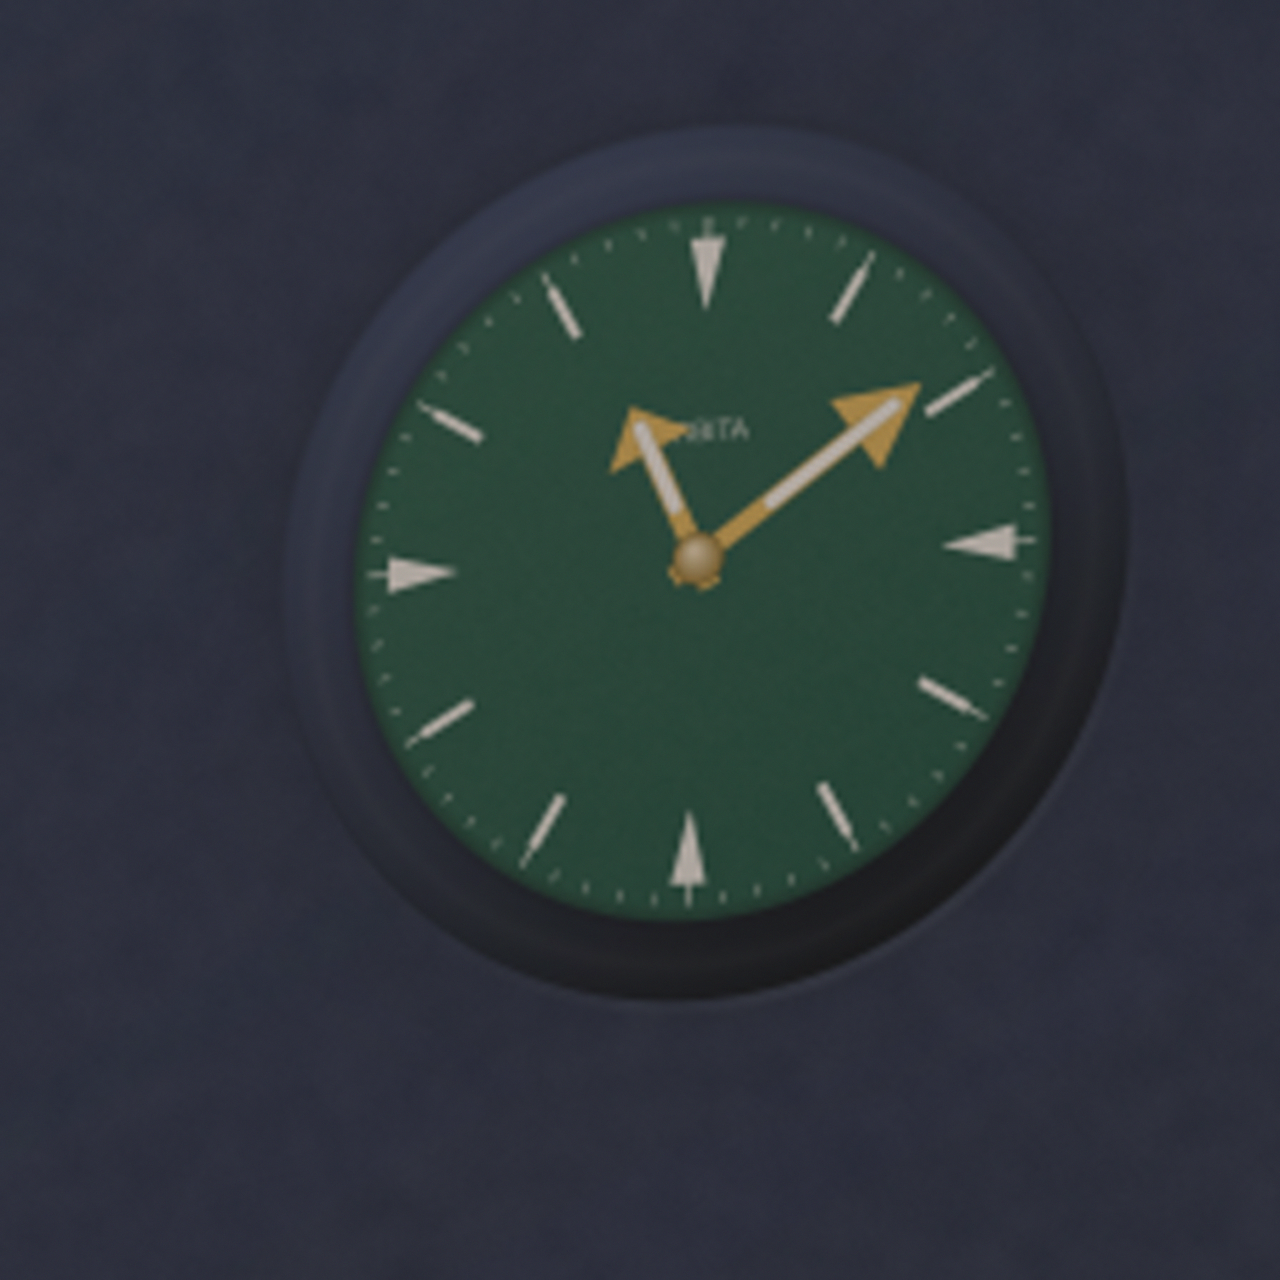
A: 11:09
